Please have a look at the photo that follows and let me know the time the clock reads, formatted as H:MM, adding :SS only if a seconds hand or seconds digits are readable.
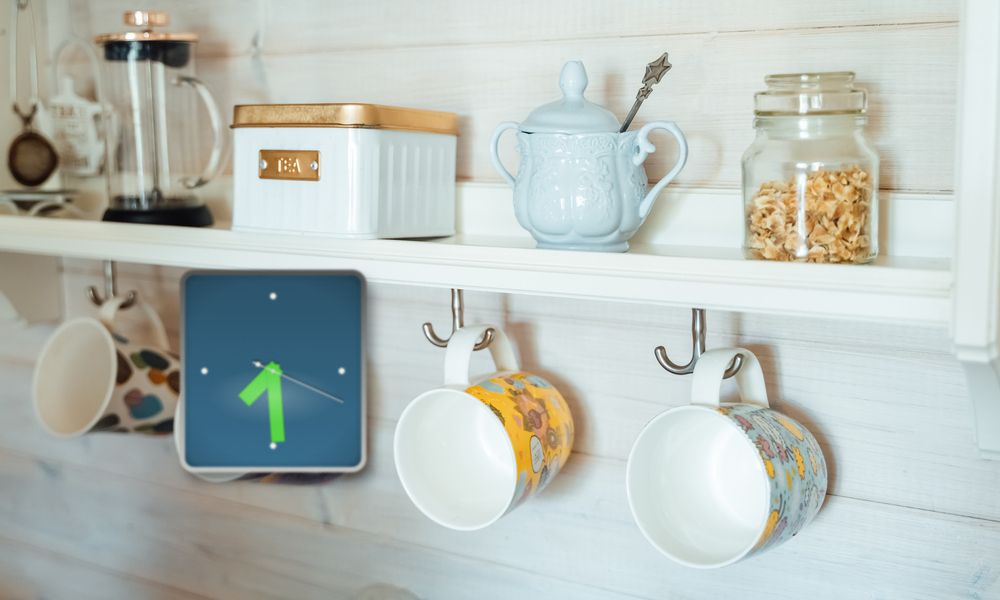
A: 7:29:19
